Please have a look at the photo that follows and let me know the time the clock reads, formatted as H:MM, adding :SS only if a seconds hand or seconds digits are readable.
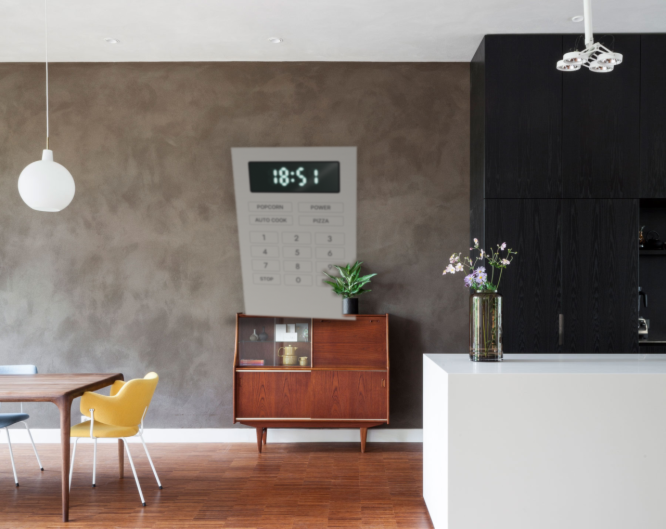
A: 18:51
